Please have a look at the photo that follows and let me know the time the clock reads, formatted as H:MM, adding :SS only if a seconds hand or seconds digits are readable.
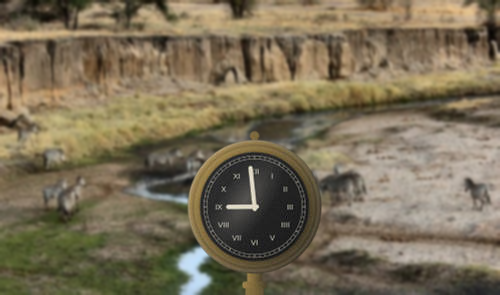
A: 8:59
